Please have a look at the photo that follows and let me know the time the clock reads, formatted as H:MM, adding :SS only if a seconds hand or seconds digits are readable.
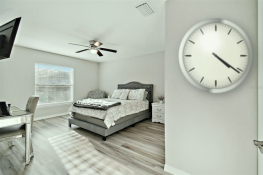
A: 4:21
